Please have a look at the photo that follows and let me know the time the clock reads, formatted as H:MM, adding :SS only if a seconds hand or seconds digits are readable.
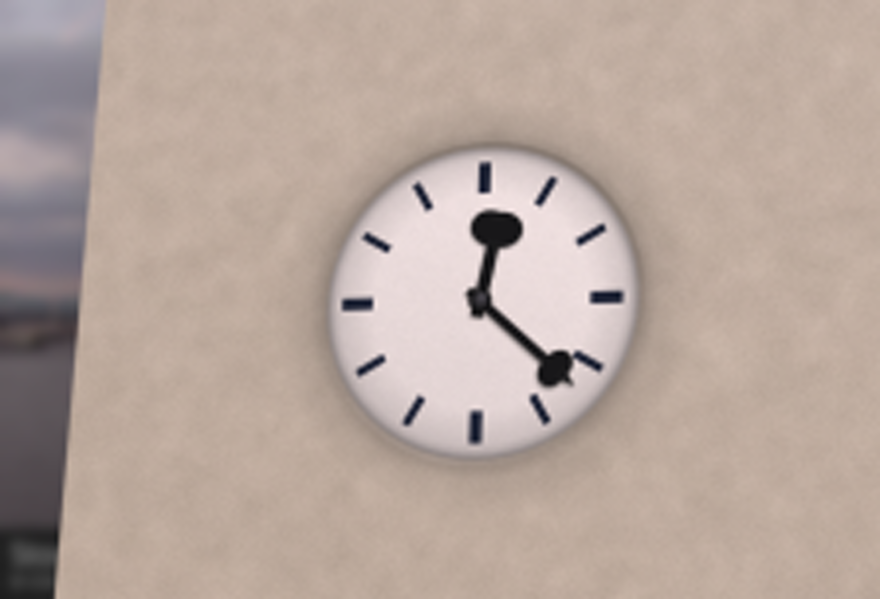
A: 12:22
